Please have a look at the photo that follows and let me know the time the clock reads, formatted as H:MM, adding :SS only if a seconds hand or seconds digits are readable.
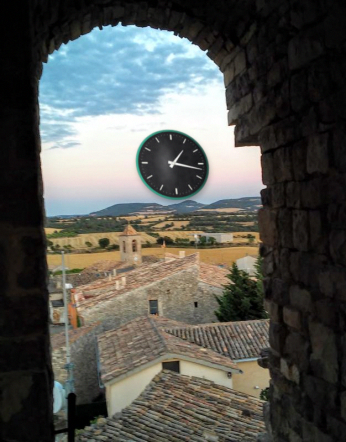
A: 1:17
